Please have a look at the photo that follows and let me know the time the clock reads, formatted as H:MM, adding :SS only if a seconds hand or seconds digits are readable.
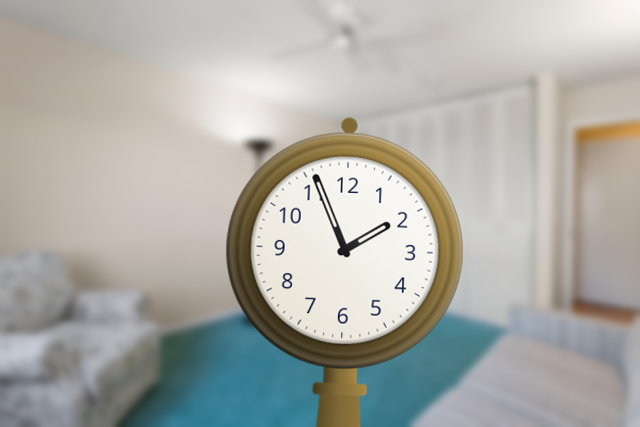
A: 1:56
